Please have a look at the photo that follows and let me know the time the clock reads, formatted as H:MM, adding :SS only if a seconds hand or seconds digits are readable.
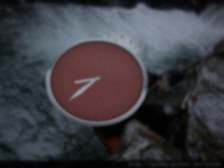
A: 8:38
